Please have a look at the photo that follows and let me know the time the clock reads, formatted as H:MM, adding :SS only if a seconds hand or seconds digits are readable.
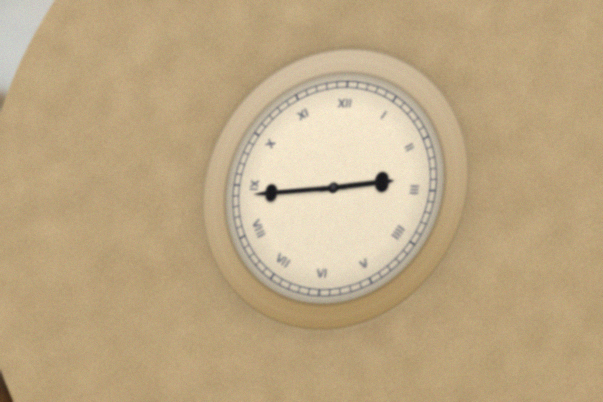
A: 2:44
